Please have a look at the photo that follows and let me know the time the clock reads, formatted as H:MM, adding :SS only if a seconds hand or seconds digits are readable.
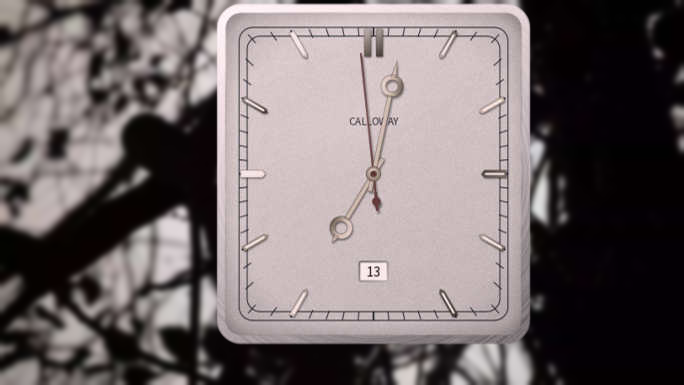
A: 7:01:59
